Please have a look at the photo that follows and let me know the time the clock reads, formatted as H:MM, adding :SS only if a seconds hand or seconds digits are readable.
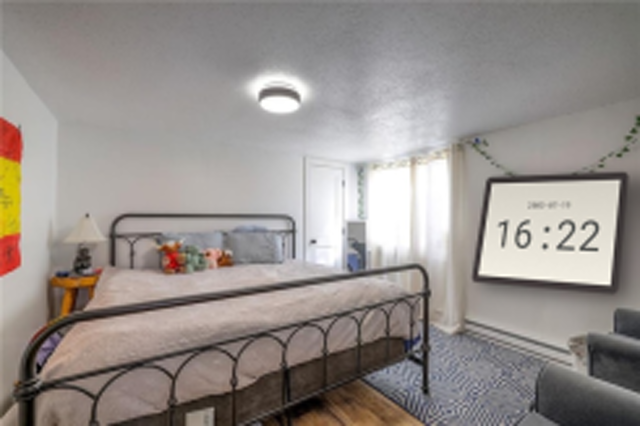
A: 16:22
